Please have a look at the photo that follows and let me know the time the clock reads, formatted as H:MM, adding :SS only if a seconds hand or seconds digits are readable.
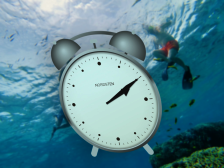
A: 2:10
